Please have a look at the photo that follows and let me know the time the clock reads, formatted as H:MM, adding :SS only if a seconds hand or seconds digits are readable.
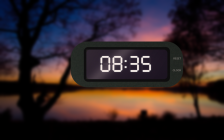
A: 8:35
